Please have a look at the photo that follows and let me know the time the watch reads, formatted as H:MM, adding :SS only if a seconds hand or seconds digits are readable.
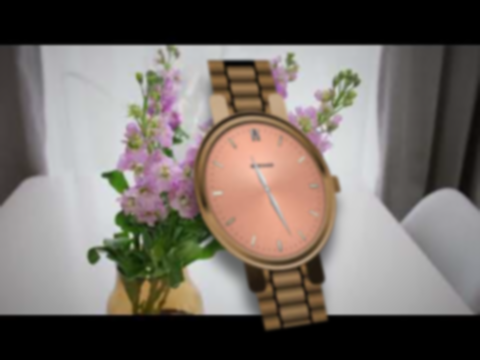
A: 11:27
